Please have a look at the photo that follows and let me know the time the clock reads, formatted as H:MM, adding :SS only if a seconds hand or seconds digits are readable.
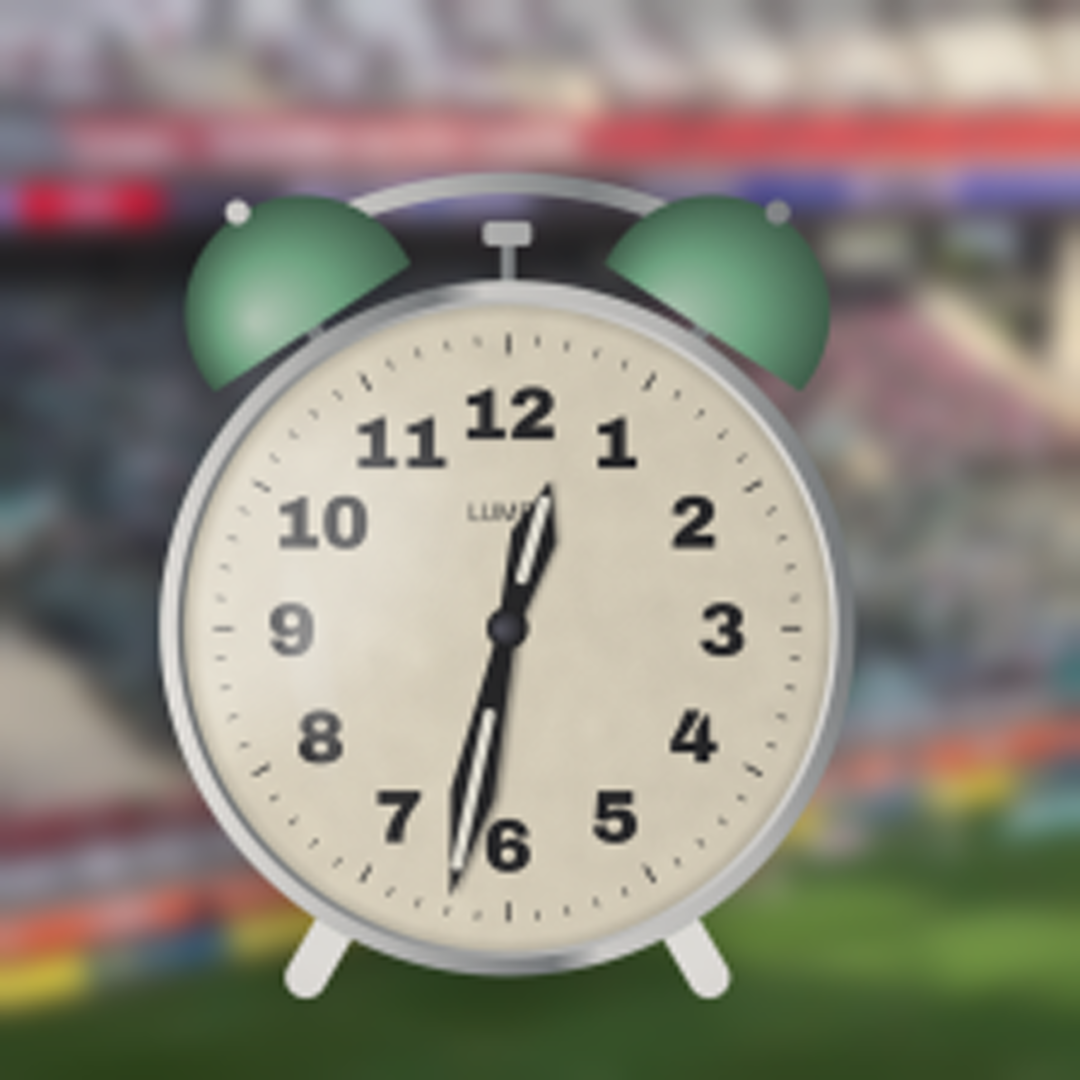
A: 12:32
